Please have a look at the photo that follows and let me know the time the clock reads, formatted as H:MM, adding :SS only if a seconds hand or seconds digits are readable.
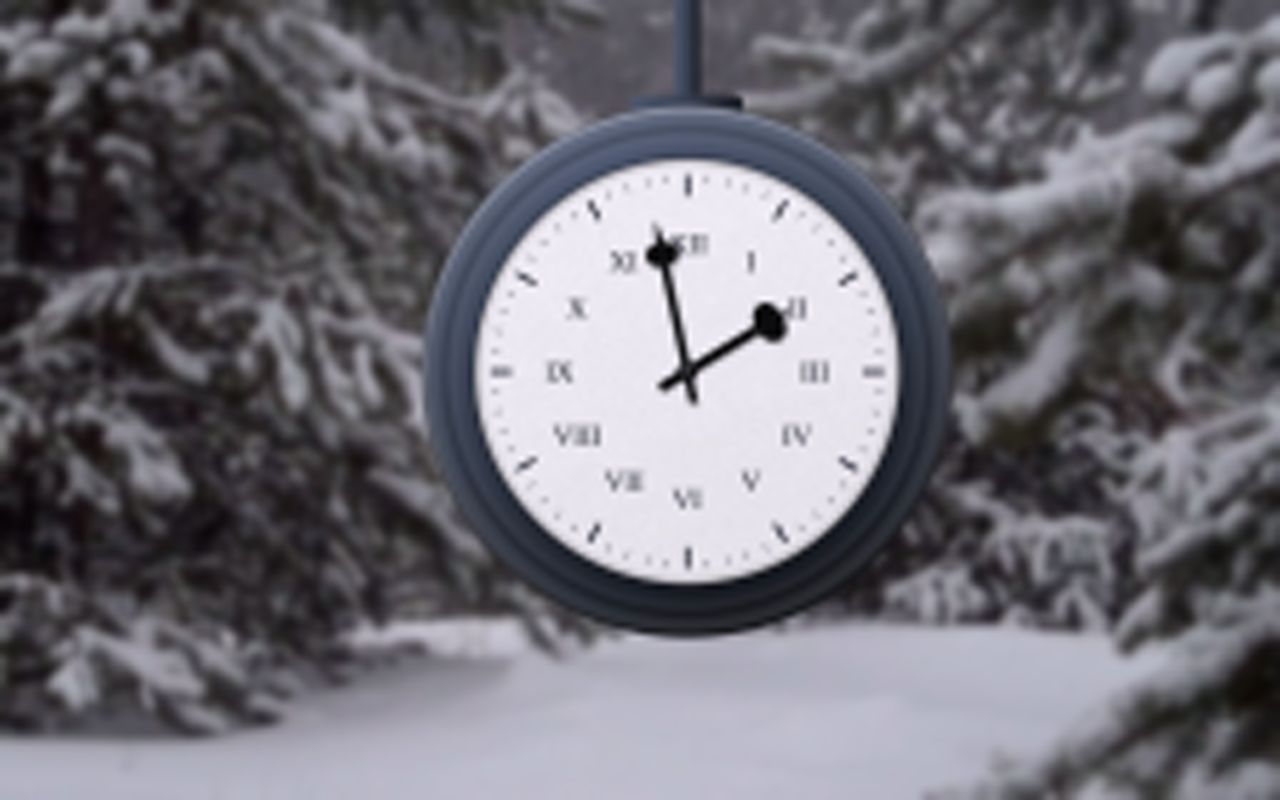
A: 1:58
